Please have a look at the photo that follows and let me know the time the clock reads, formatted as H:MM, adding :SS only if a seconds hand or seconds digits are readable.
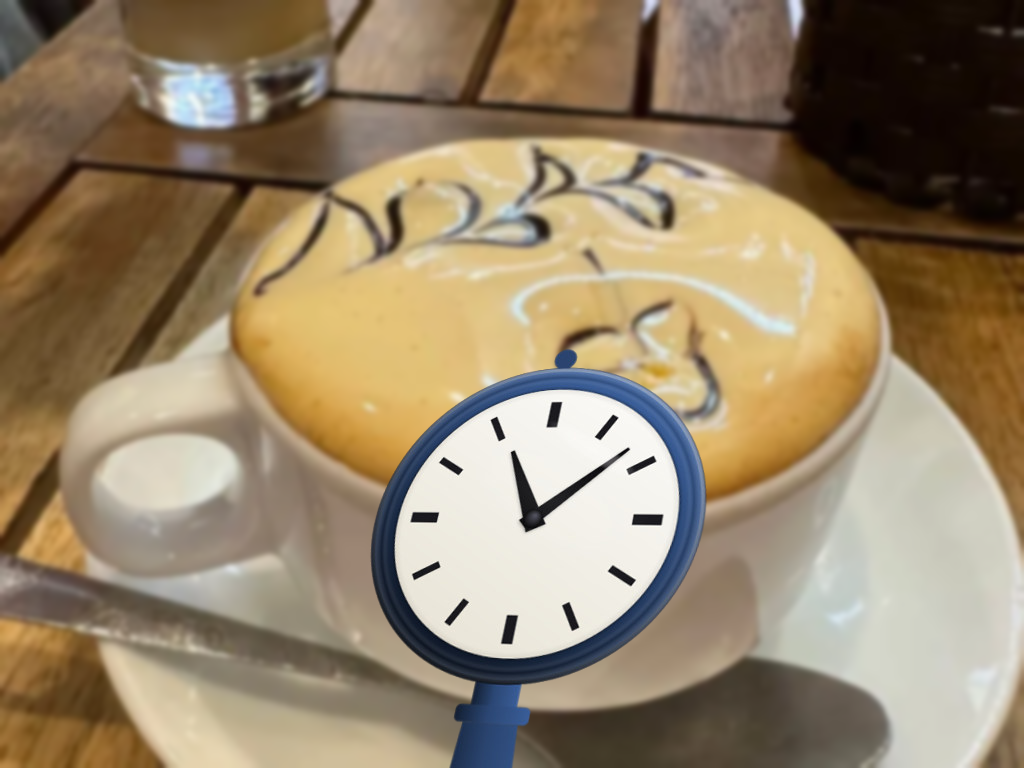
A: 11:08
